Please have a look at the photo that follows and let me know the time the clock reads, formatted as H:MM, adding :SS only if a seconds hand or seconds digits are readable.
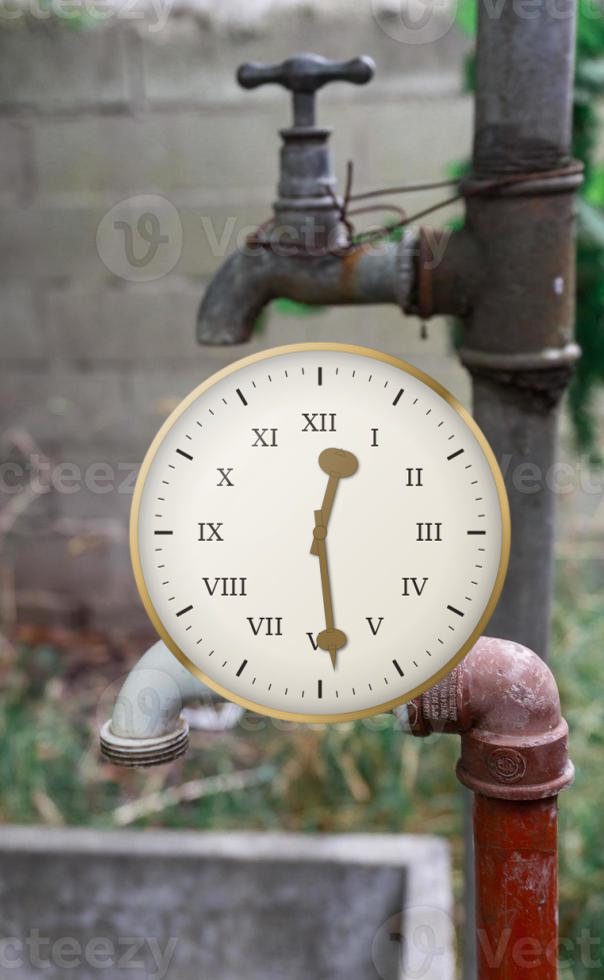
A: 12:29
